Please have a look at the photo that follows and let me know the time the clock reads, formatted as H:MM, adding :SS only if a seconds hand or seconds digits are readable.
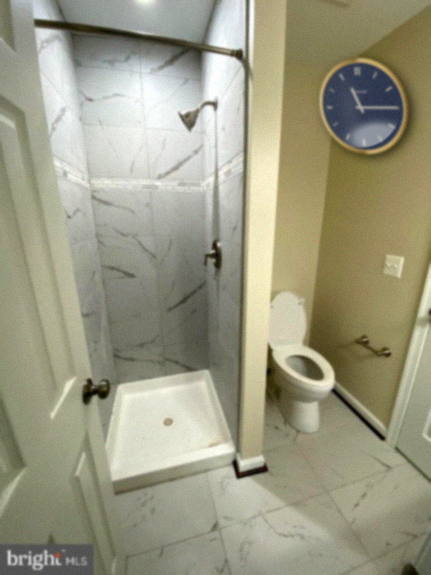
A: 11:15
